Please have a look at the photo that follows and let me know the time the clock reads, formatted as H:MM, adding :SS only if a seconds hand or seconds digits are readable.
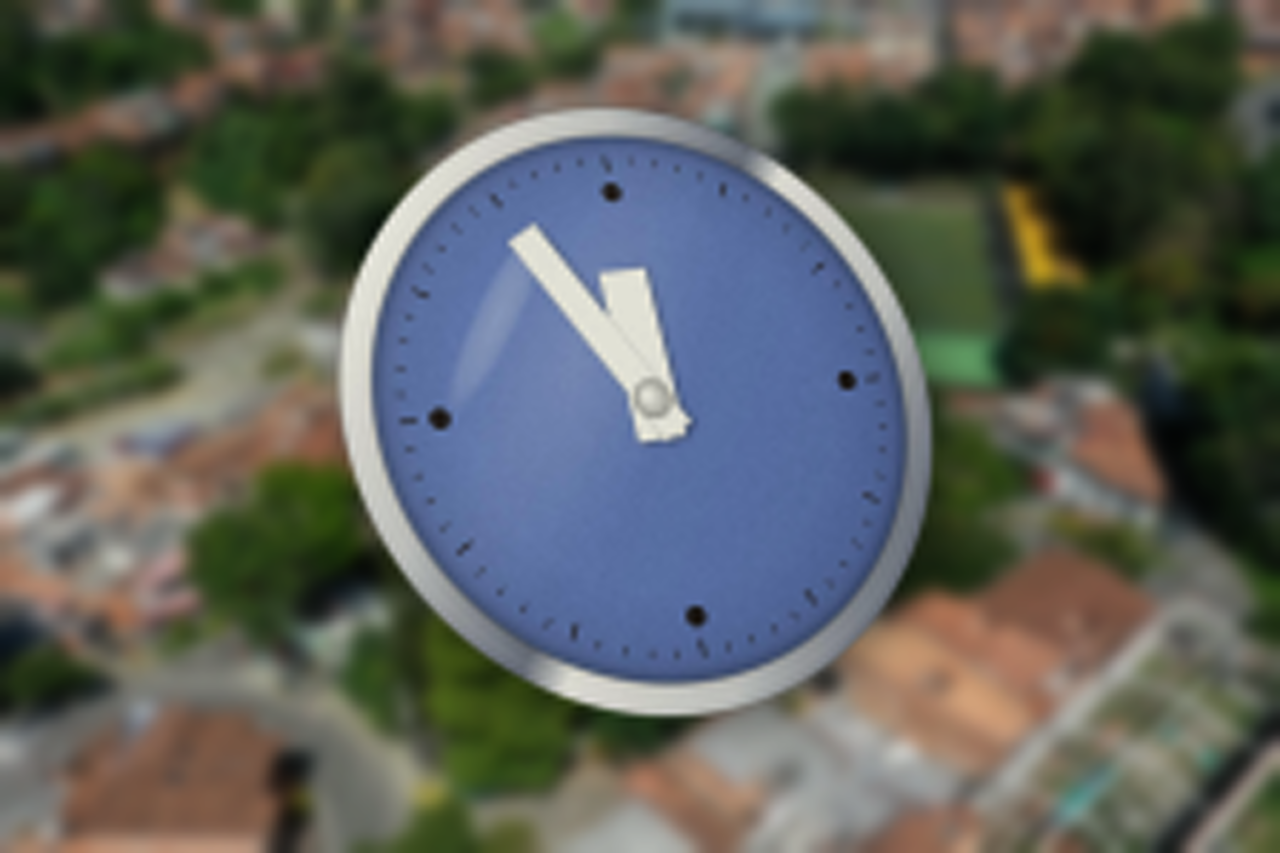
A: 11:55
